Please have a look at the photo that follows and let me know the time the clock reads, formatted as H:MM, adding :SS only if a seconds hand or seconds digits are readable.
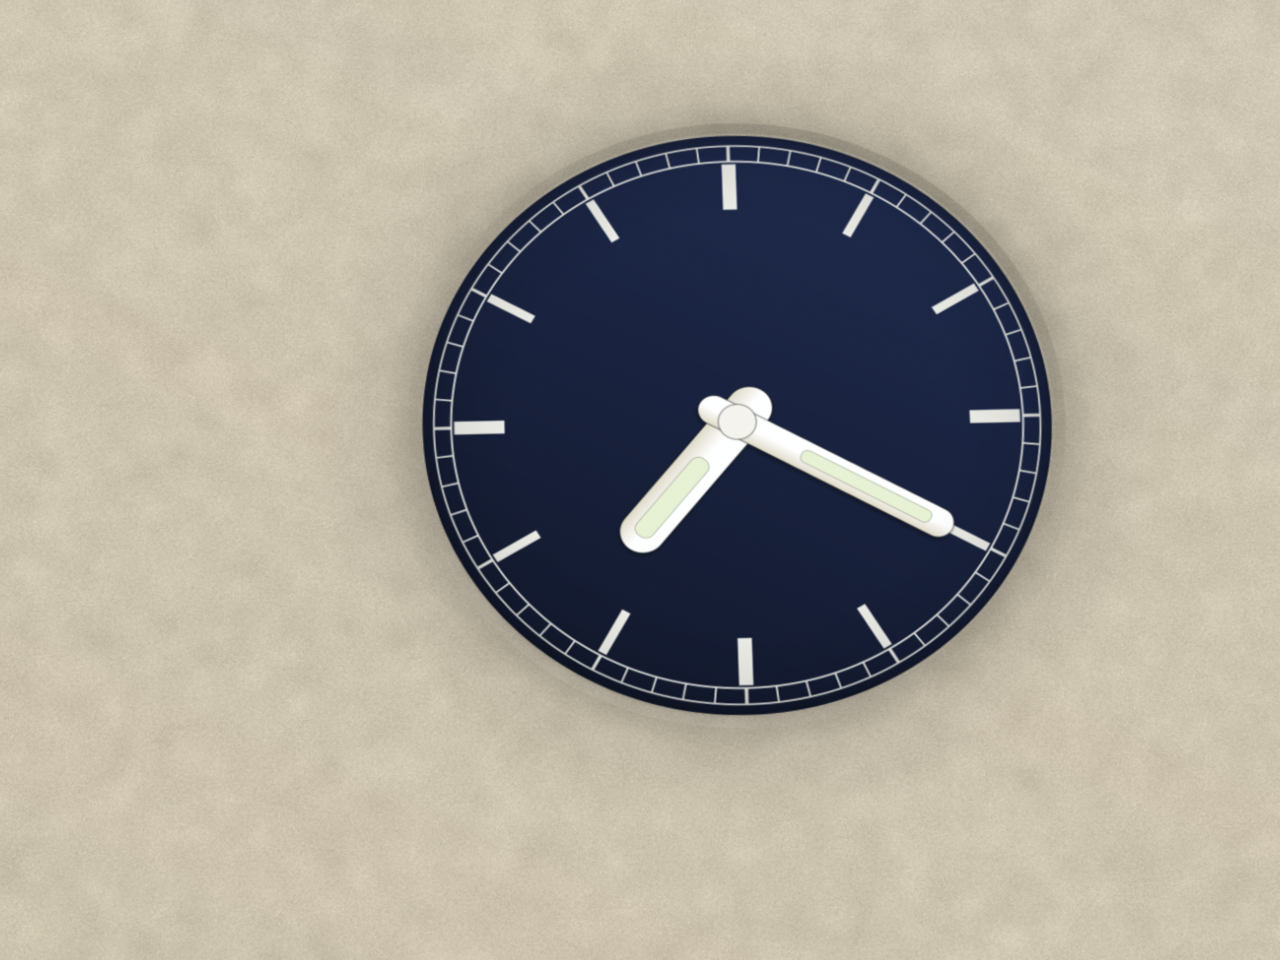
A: 7:20
